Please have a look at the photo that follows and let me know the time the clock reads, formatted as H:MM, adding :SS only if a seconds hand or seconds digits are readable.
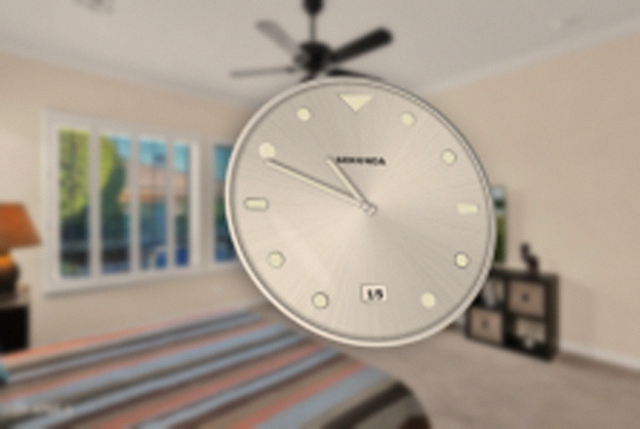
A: 10:49
